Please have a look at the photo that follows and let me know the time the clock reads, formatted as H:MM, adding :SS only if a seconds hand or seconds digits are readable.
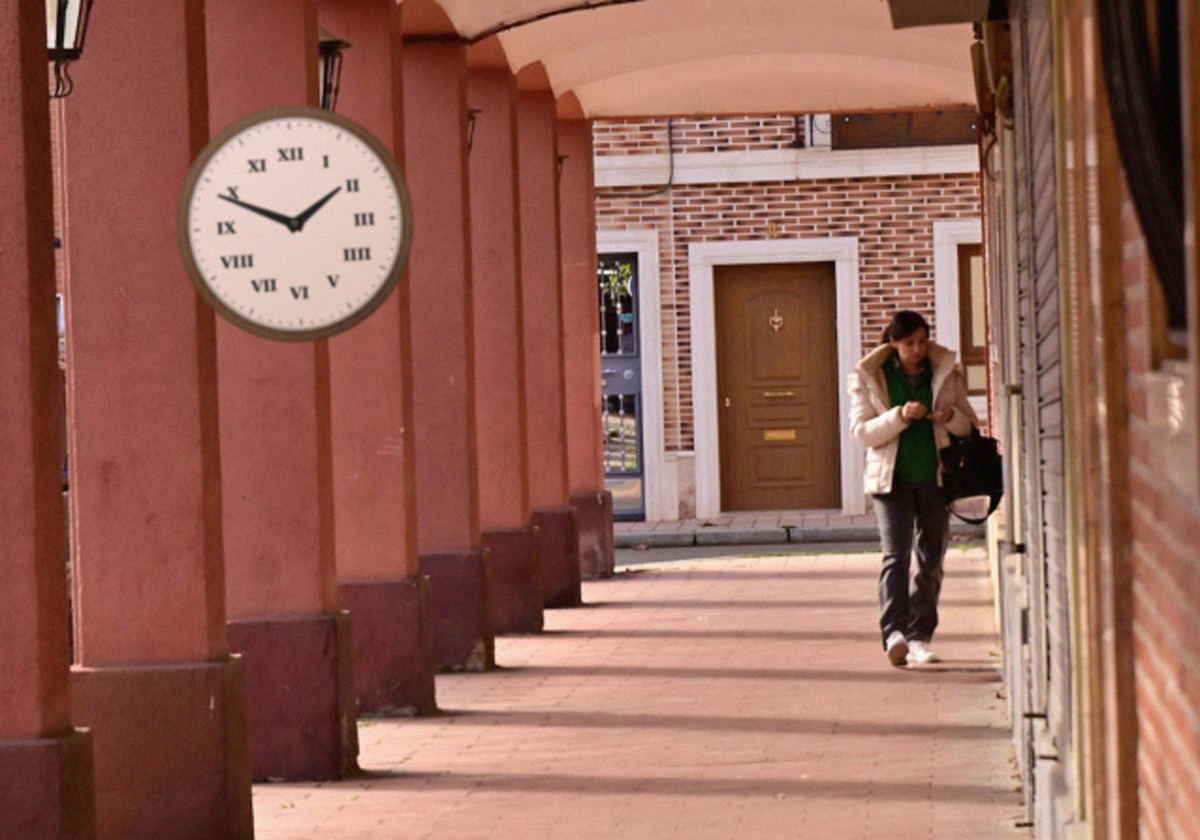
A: 1:49
